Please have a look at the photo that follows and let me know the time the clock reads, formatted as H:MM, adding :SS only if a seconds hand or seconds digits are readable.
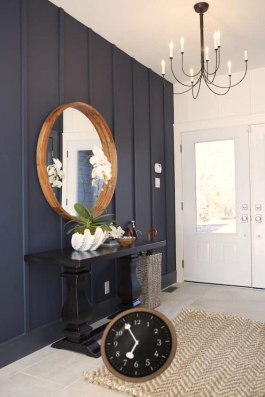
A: 6:55
